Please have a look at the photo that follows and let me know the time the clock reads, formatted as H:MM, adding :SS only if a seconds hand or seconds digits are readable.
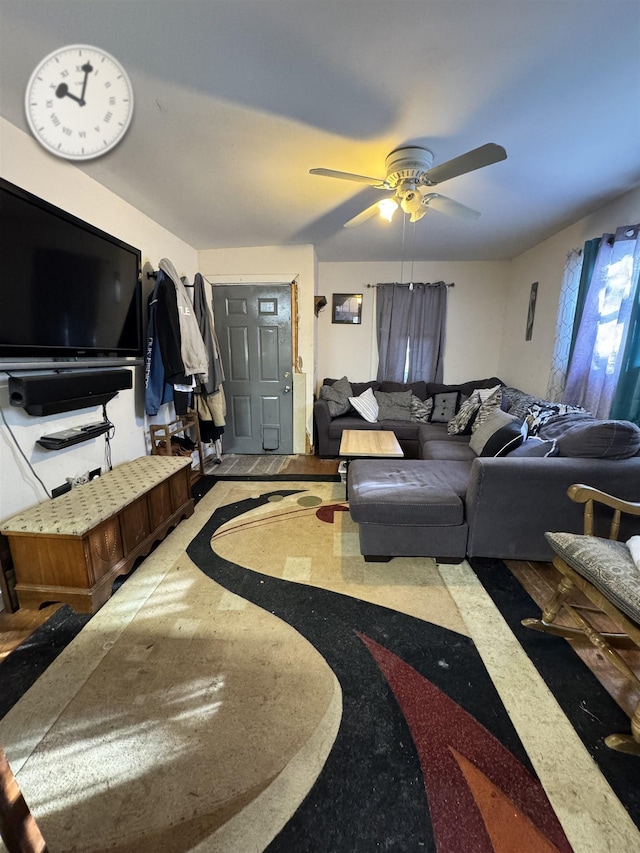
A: 10:02
